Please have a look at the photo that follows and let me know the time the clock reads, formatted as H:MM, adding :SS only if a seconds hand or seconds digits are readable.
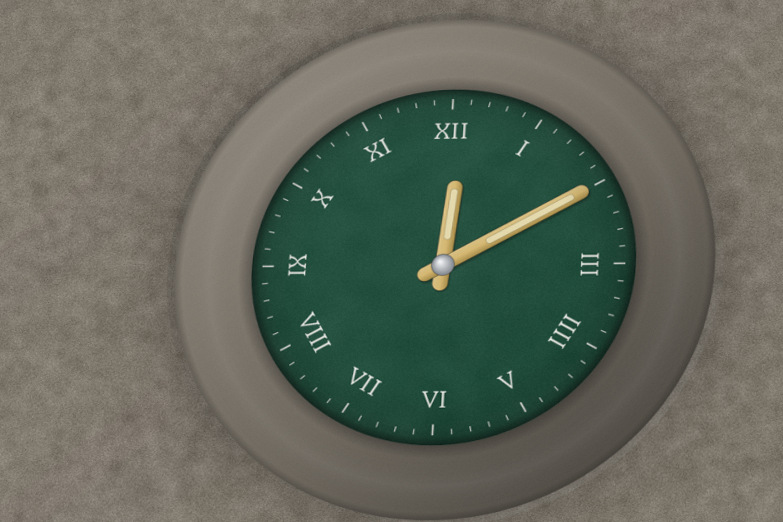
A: 12:10
